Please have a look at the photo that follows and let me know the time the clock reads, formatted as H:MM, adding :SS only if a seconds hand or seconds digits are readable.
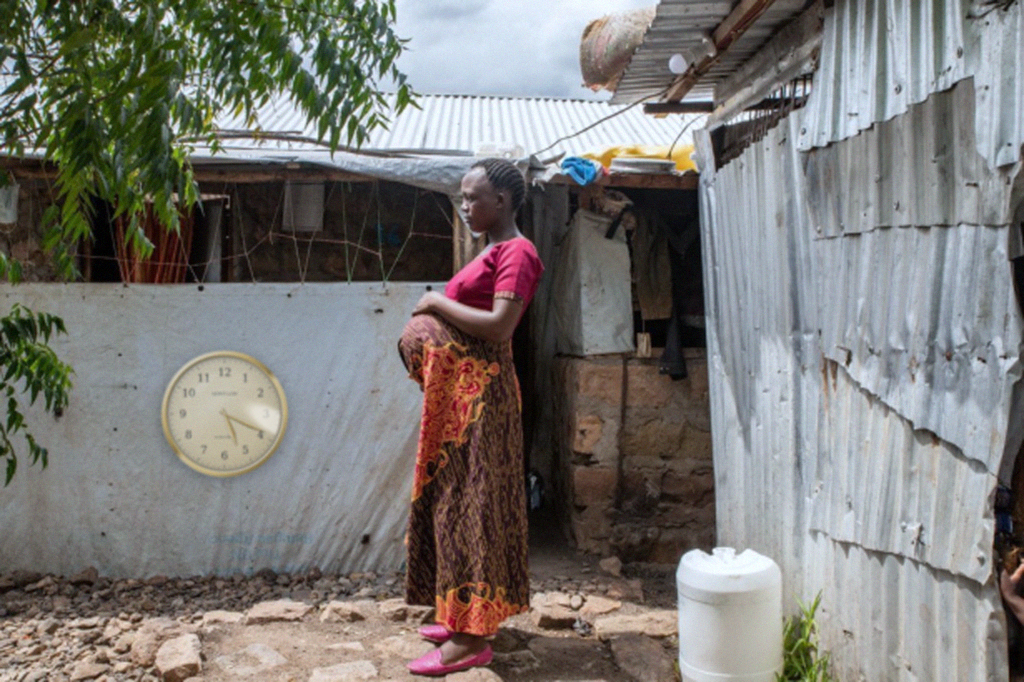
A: 5:19
